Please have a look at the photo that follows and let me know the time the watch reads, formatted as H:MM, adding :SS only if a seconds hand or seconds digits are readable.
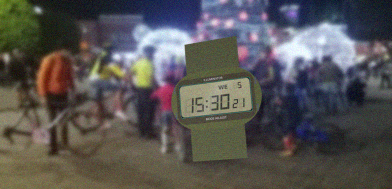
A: 15:30:21
